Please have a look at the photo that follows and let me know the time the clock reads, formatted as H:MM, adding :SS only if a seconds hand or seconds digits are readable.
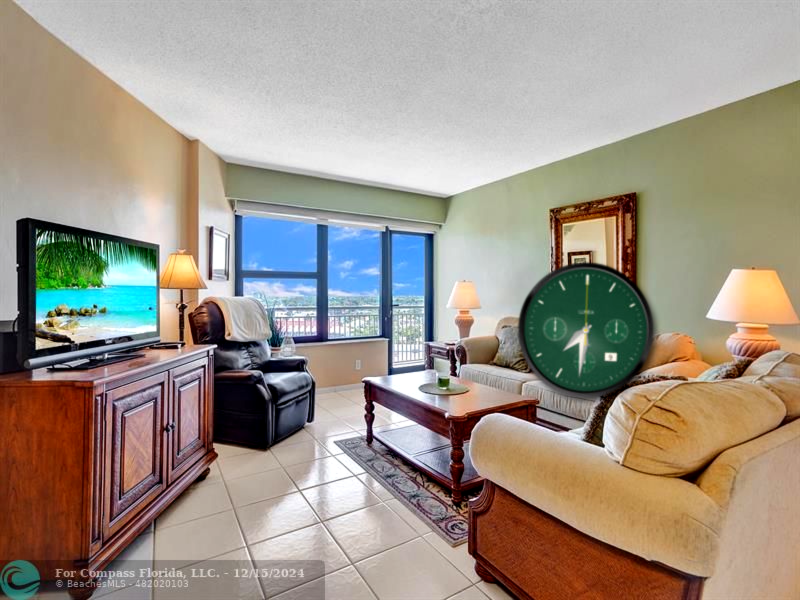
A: 7:31
